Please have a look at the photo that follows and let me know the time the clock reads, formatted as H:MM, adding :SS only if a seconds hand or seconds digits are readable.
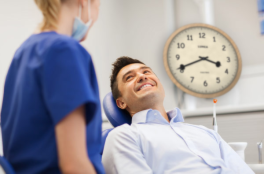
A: 3:41
